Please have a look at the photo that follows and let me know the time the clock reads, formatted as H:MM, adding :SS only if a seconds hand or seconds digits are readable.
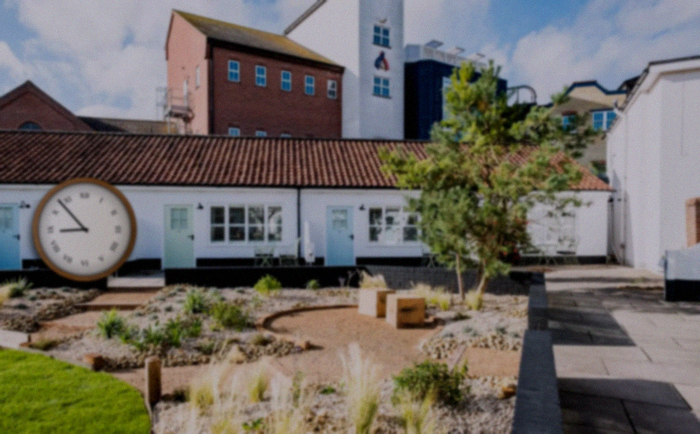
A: 8:53
